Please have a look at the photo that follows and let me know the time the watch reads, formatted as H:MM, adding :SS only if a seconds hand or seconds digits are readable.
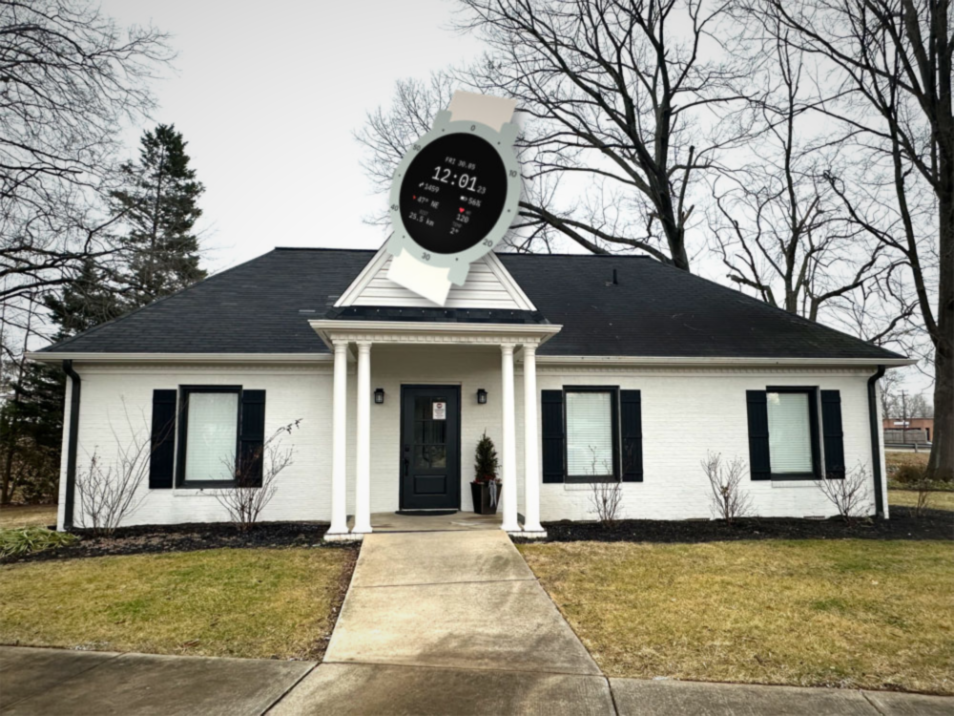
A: 12:01
